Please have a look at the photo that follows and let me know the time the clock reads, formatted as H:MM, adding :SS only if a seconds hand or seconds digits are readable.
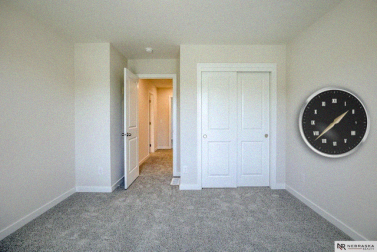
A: 1:38
